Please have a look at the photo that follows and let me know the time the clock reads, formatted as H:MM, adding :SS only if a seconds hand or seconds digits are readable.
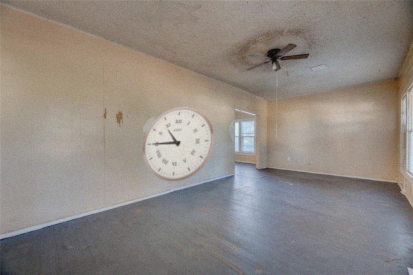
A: 10:45
